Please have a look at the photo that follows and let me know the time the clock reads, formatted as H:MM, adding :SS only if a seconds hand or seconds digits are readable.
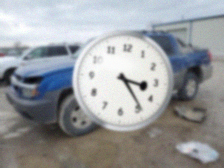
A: 3:24
